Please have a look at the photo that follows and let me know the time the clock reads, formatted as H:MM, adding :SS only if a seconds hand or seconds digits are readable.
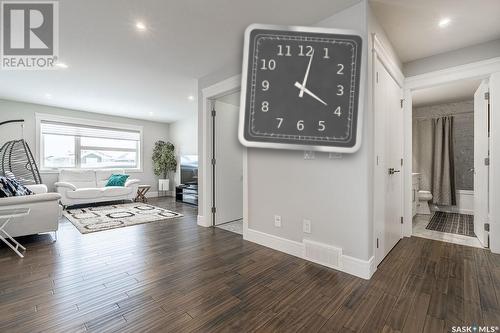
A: 4:02
